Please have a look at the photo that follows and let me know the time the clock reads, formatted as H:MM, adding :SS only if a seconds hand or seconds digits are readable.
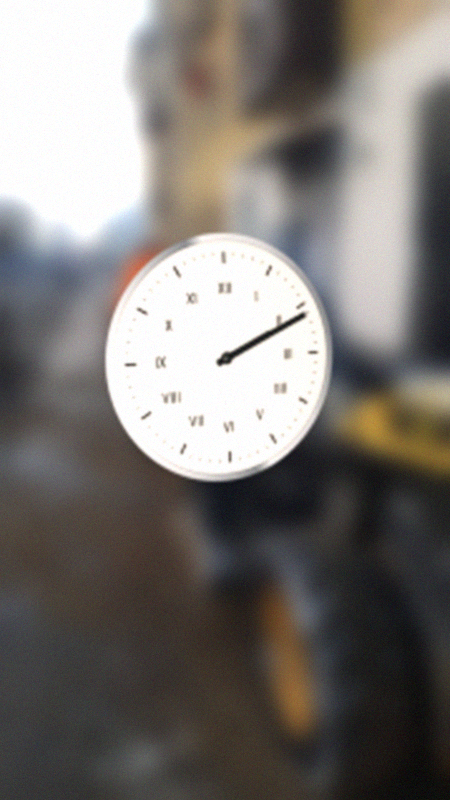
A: 2:11
